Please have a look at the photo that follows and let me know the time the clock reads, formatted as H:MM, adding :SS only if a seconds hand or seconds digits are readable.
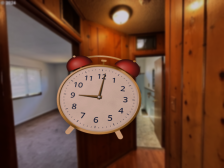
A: 9:01
